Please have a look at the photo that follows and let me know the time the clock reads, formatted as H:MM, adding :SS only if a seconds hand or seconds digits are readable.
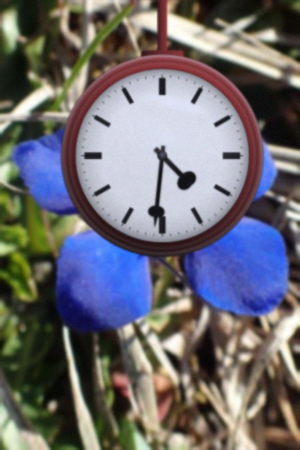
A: 4:31
